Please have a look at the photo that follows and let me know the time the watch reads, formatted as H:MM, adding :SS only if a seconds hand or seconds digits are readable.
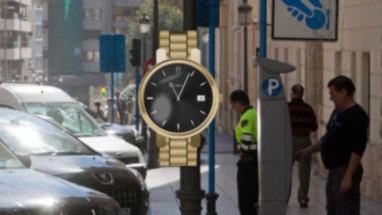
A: 11:04
